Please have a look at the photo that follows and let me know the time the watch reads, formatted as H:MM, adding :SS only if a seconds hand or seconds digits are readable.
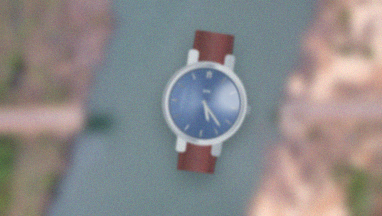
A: 5:23
